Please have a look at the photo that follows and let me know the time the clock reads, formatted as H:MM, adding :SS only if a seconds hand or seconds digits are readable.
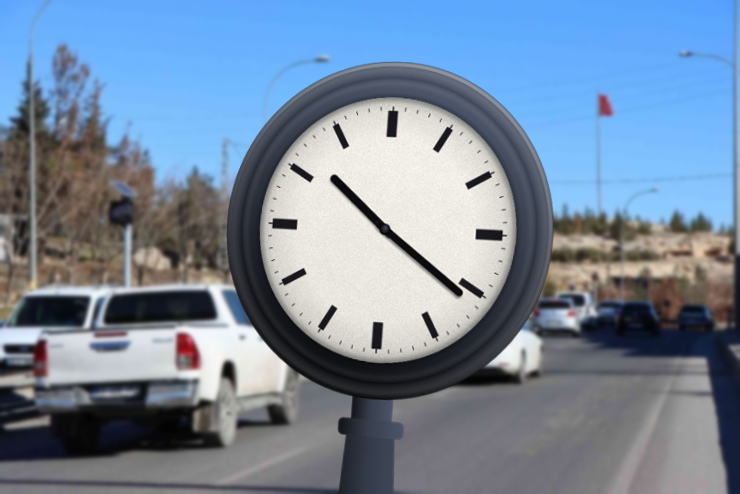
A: 10:21
